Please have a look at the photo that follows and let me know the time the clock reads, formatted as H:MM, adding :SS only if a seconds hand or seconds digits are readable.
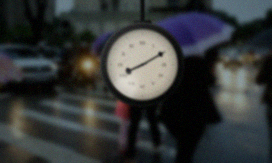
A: 8:10
